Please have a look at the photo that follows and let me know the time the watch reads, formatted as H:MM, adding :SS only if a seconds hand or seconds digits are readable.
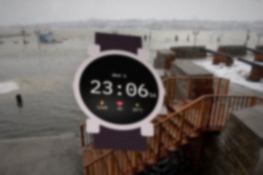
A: 23:06
